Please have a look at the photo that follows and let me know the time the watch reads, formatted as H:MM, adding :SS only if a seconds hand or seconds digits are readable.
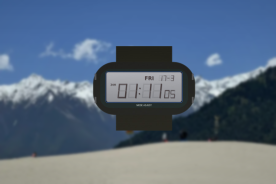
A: 1:11:05
